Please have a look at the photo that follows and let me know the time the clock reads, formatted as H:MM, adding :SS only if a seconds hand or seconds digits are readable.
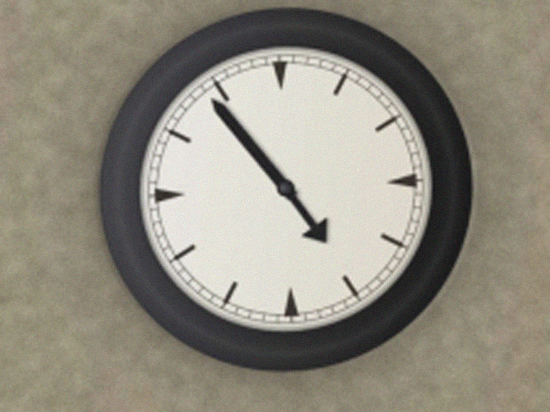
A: 4:54
